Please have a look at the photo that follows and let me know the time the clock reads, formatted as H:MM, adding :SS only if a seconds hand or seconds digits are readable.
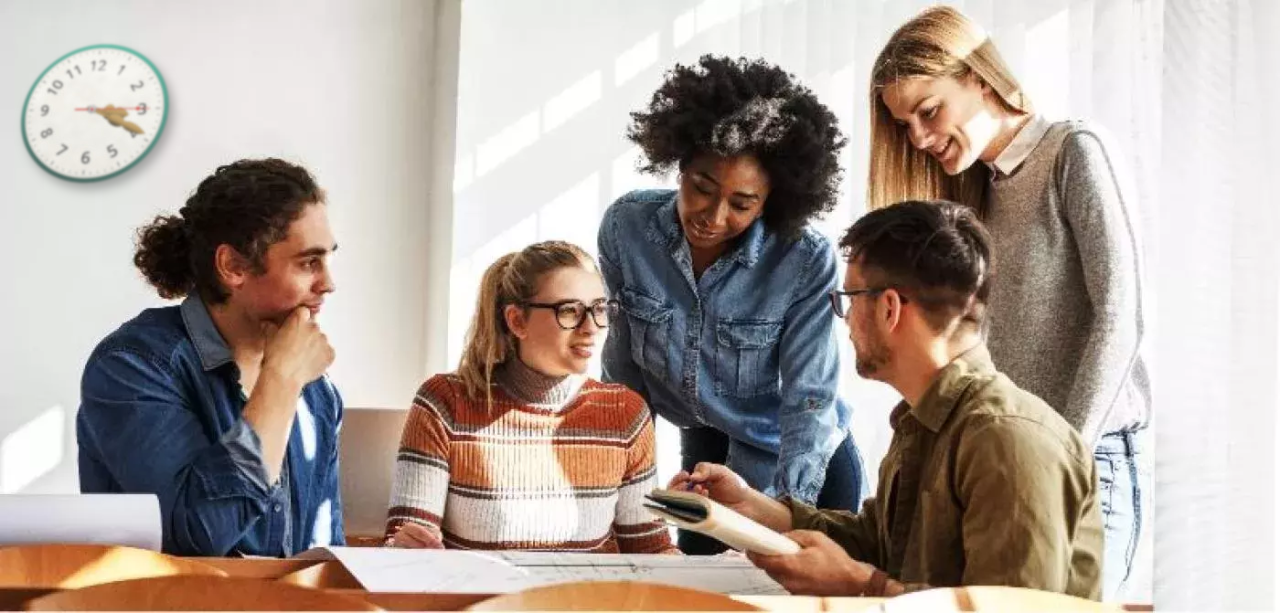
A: 3:19:15
